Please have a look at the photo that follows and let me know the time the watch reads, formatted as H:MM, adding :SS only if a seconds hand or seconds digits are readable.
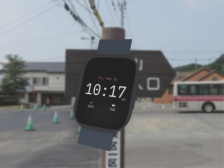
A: 10:17
